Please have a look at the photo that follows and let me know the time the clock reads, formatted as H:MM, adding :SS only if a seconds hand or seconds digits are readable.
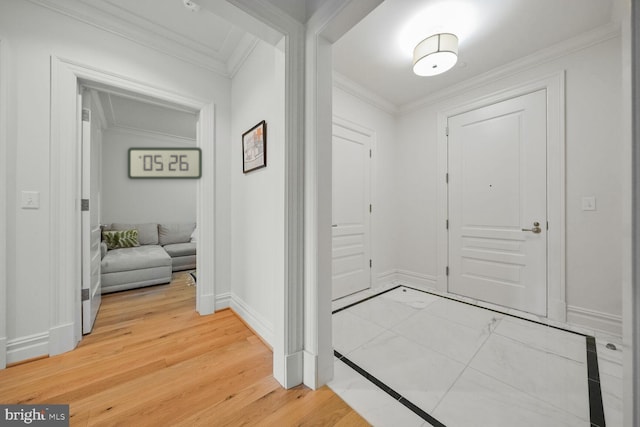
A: 5:26
